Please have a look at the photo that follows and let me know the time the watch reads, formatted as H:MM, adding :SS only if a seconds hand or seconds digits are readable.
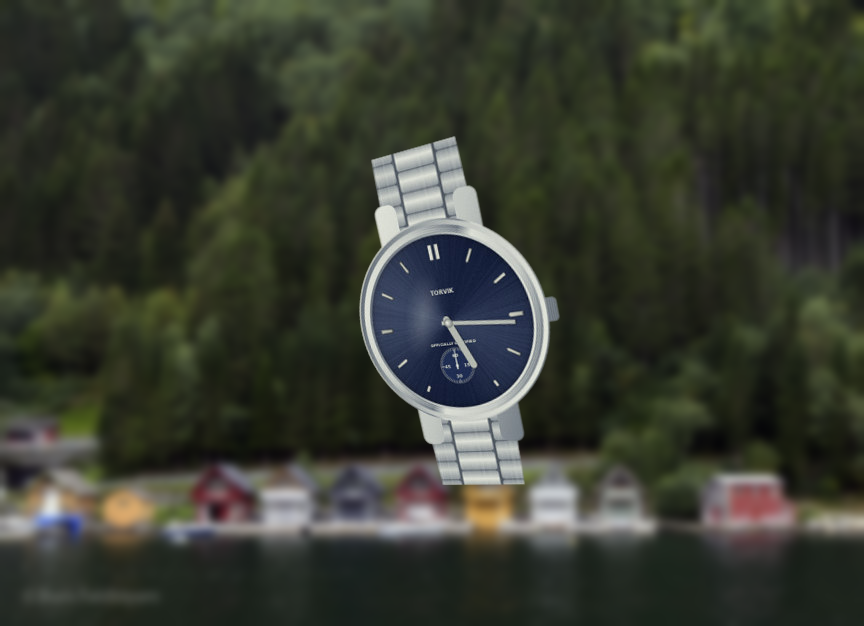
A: 5:16
